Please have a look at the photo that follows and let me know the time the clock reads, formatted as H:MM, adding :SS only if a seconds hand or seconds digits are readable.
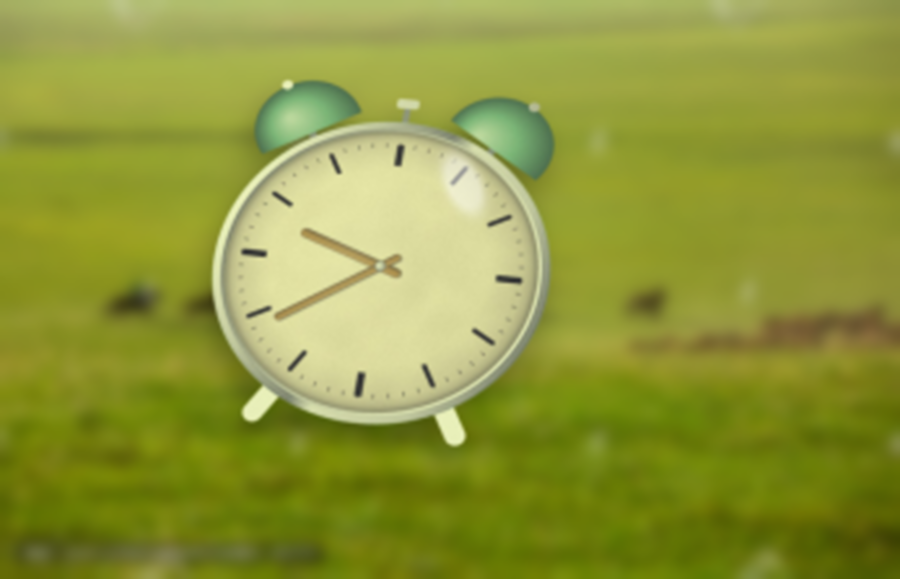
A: 9:39
